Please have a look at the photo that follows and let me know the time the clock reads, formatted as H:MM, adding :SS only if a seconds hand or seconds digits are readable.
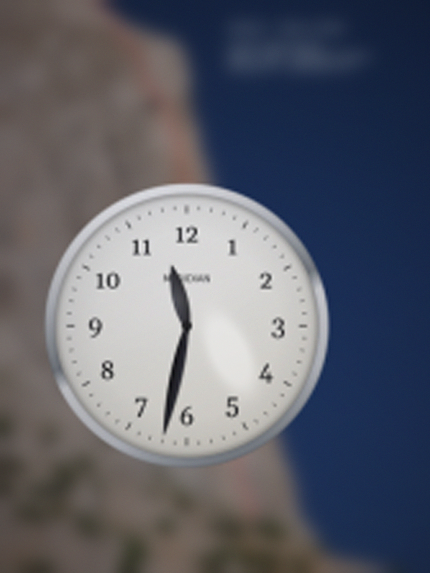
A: 11:32
